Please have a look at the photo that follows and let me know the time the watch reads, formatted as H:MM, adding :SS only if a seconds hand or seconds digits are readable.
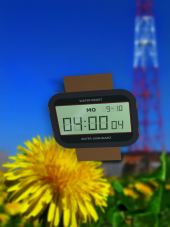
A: 4:00:04
